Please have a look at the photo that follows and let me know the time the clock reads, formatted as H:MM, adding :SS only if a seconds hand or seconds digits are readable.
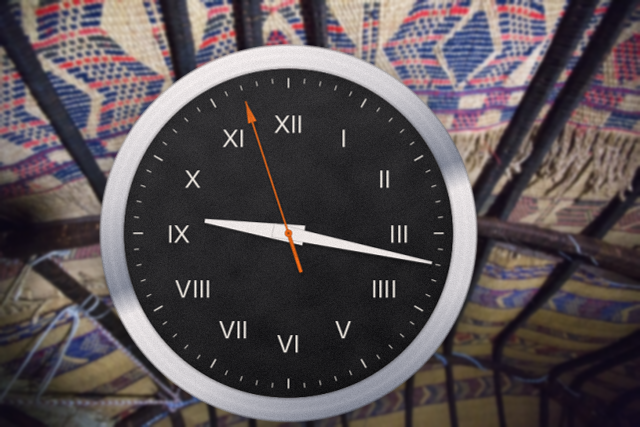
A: 9:16:57
